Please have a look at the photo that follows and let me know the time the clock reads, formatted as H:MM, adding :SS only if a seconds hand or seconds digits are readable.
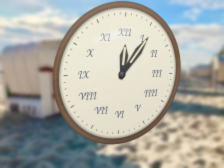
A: 12:06
